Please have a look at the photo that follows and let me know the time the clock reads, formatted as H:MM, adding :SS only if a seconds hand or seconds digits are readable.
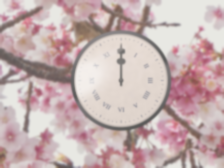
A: 12:00
